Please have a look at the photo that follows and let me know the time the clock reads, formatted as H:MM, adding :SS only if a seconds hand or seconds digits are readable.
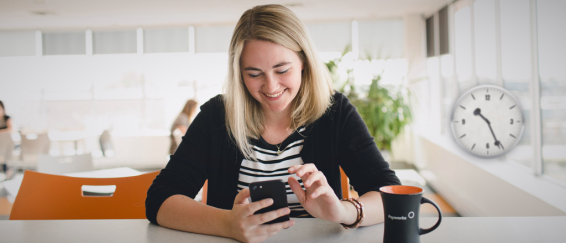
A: 10:26
